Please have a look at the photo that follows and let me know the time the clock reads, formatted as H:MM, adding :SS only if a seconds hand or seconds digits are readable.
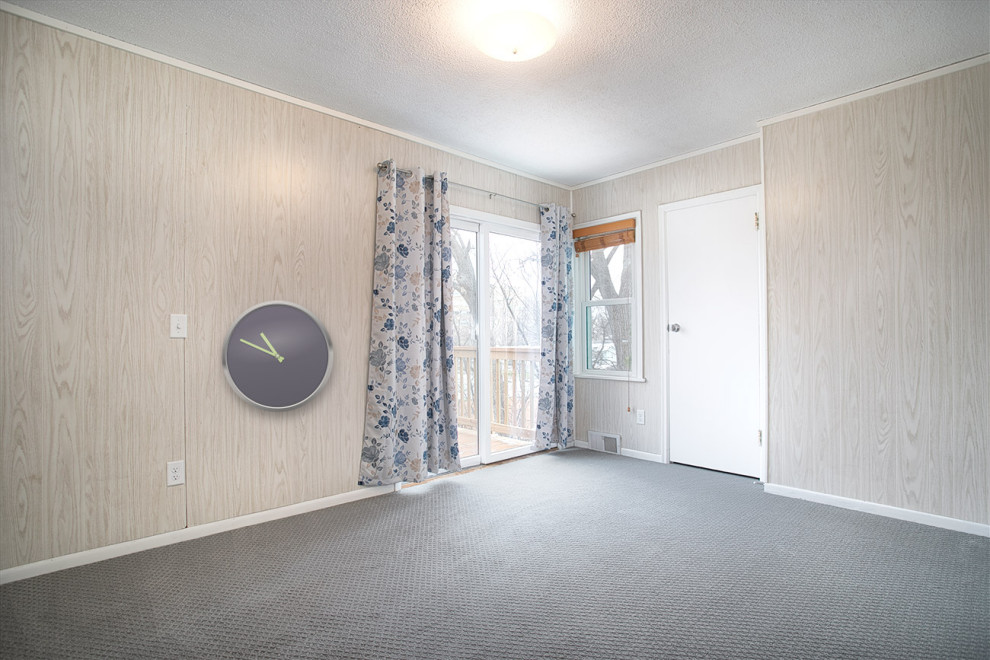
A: 10:49
